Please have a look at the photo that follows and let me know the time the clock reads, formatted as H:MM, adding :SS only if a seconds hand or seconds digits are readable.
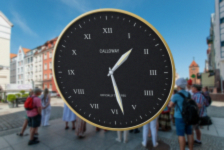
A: 1:28
